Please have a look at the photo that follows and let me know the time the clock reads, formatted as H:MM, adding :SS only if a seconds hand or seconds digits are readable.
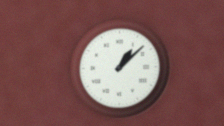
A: 1:08
